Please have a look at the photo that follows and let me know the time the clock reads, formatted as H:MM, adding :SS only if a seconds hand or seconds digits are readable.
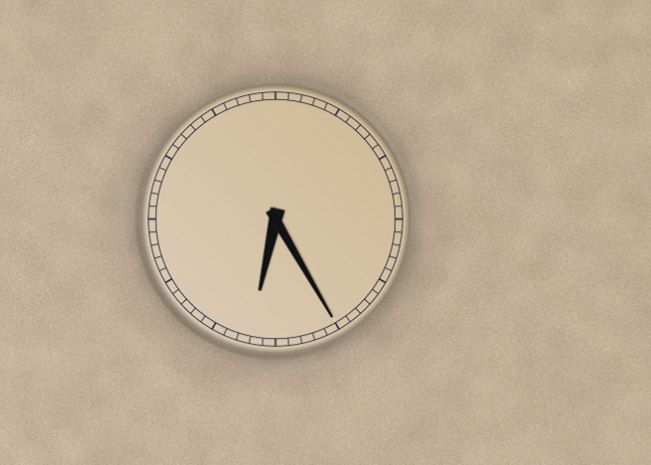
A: 6:25
